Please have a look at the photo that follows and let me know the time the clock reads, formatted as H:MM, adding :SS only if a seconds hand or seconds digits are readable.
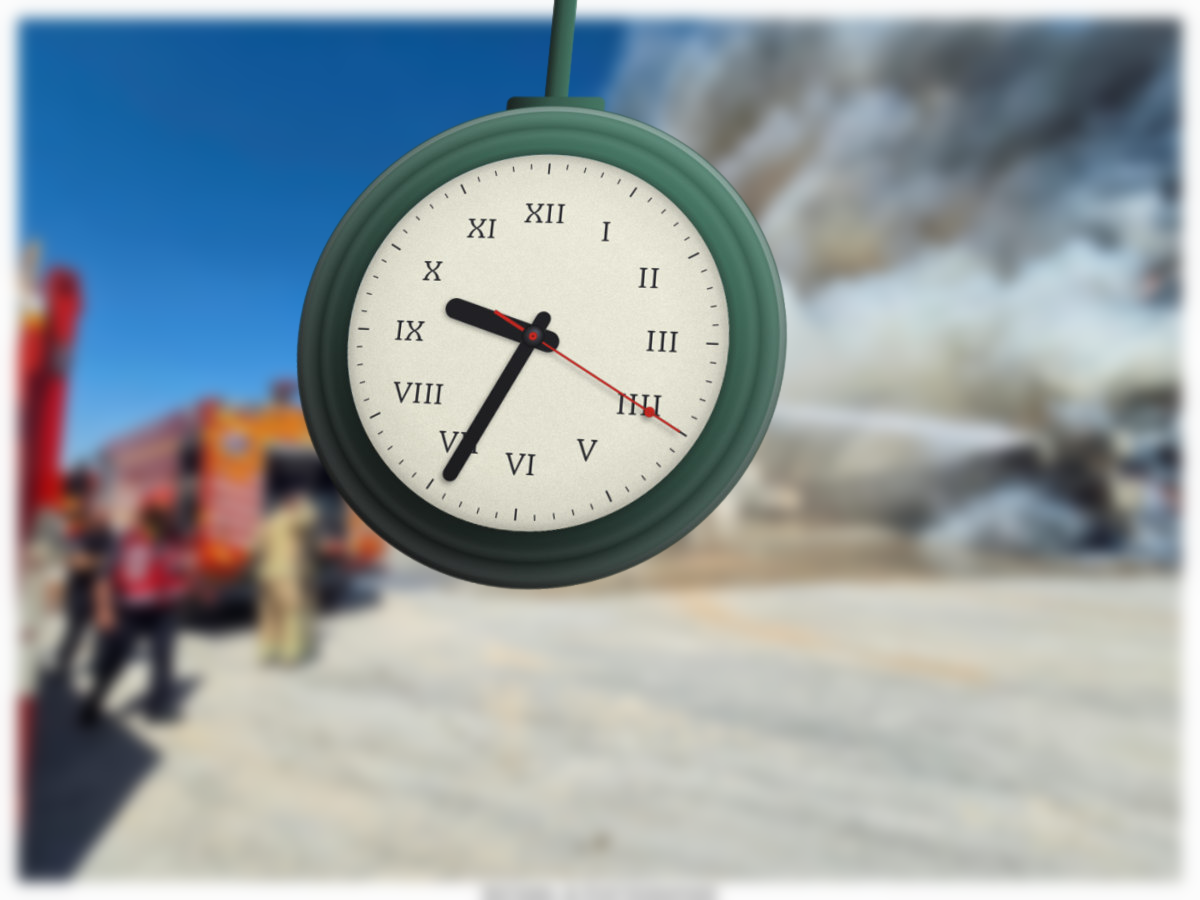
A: 9:34:20
